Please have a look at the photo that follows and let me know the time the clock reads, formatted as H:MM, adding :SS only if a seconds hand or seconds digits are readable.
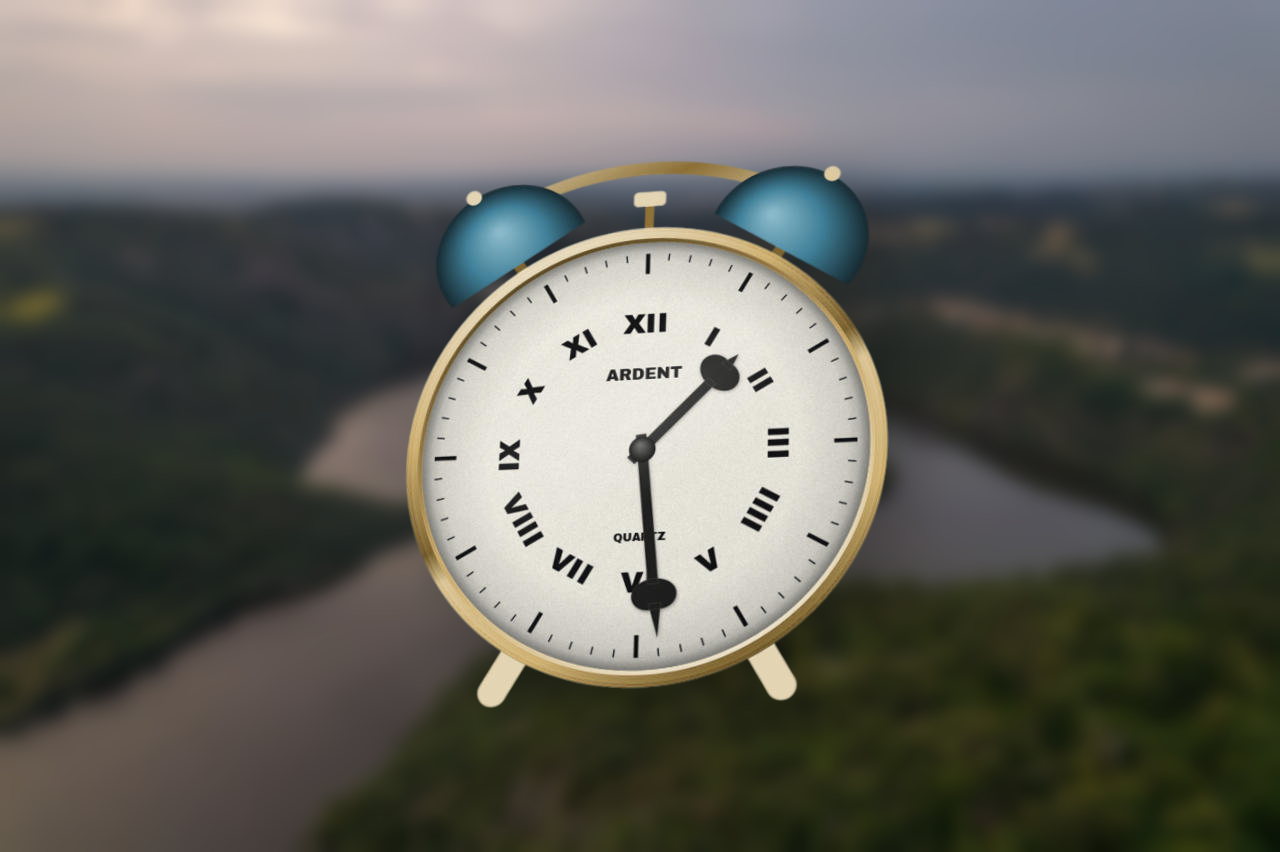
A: 1:29
